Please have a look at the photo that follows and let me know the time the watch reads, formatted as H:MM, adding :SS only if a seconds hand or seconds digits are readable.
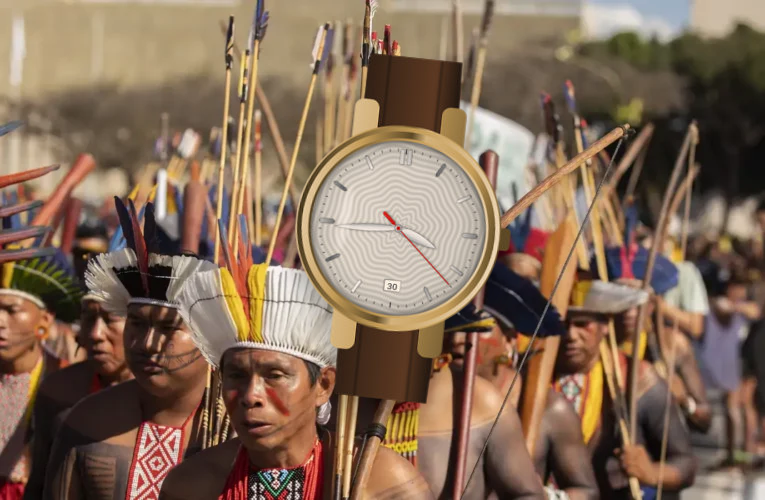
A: 3:44:22
